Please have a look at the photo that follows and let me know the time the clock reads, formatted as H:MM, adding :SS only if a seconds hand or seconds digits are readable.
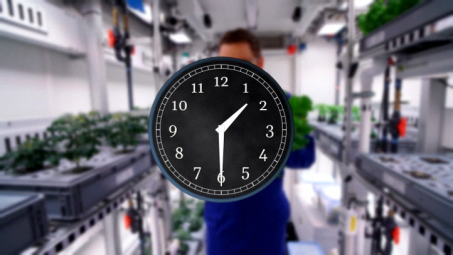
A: 1:30
